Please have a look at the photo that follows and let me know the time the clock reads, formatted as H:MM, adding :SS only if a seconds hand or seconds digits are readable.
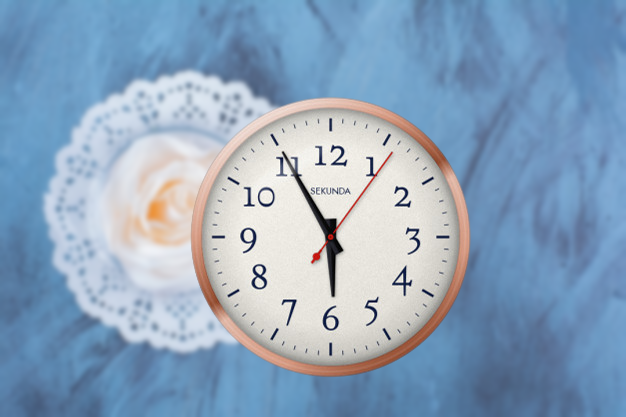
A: 5:55:06
